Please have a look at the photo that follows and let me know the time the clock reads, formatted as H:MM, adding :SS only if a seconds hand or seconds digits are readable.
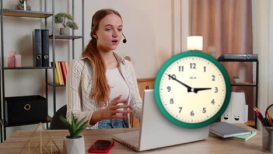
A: 2:50
